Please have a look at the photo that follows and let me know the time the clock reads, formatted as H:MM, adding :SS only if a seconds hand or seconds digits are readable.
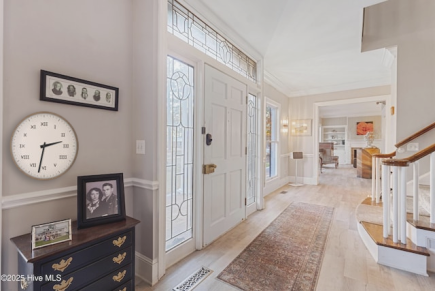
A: 2:32
